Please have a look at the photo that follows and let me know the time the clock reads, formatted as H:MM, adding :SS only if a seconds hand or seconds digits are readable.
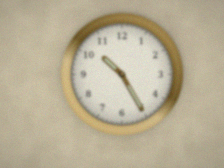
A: 10:25
